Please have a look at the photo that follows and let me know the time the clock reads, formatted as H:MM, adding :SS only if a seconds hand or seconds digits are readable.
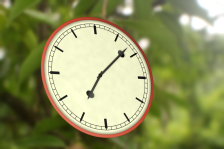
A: 7:08
